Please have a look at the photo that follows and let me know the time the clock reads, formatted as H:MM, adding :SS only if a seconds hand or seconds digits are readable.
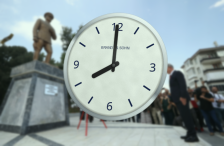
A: 8:00
